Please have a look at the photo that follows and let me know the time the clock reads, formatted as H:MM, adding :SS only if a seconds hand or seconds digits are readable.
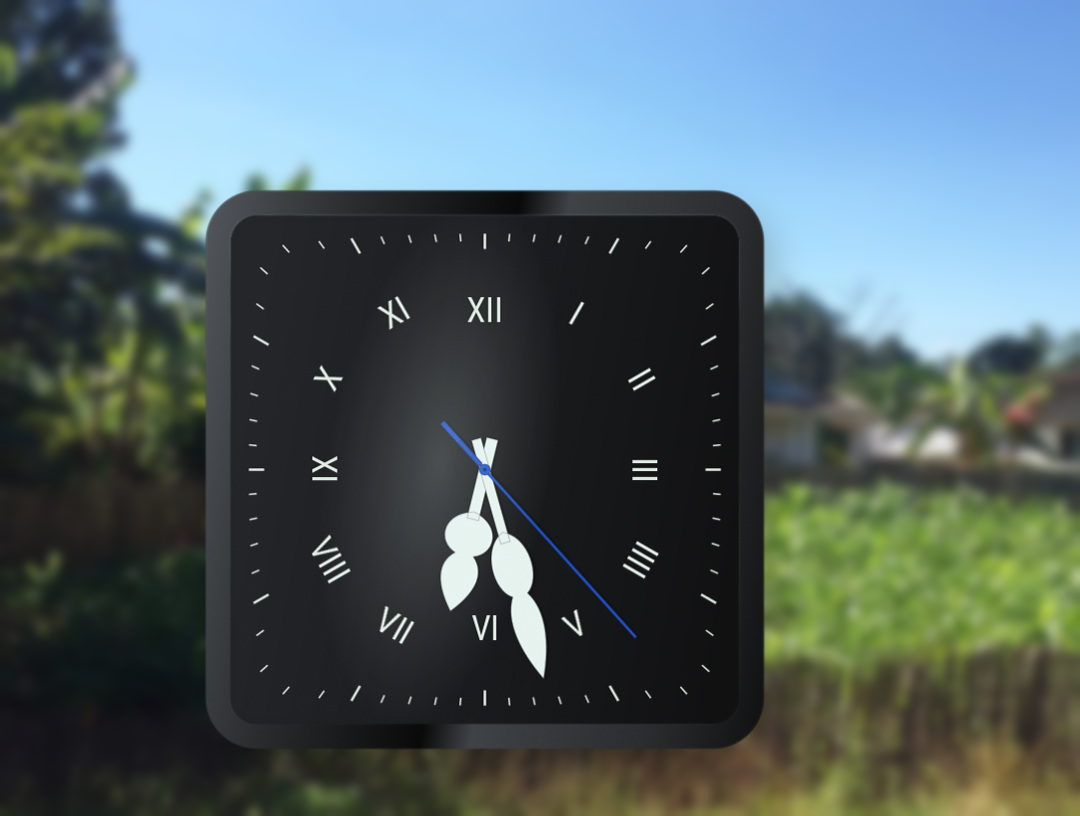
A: 6:27:23
